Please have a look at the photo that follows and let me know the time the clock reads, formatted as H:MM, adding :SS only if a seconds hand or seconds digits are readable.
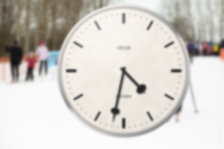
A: 4:32
